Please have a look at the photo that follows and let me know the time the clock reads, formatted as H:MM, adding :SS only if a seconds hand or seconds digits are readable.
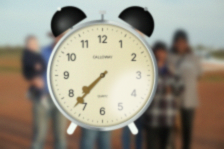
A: 7:37
